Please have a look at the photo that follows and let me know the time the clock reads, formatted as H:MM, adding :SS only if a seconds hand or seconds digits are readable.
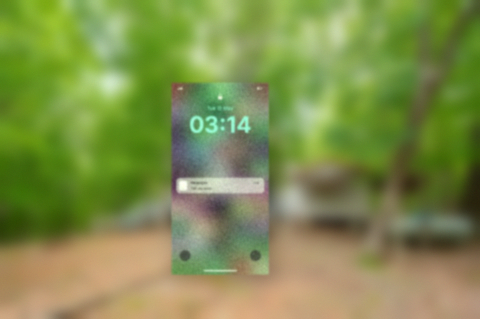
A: 3:14
